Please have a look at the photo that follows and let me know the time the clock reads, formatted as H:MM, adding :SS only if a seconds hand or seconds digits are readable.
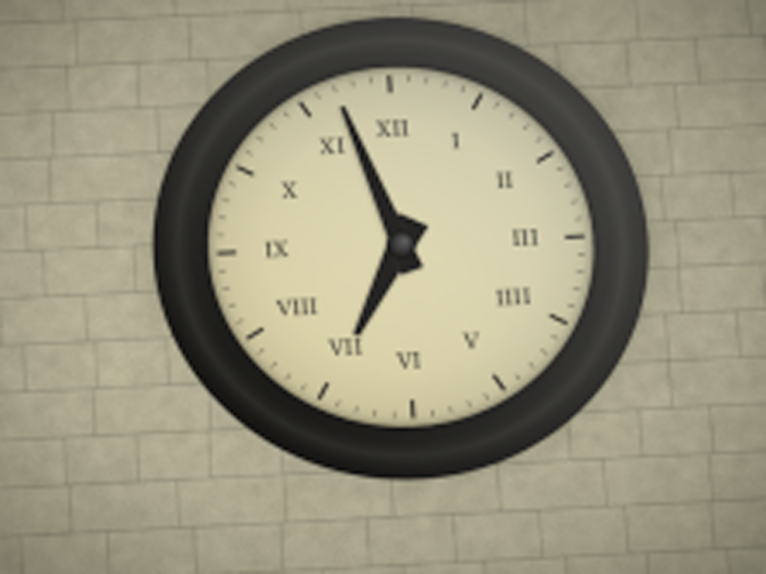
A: 6:57
